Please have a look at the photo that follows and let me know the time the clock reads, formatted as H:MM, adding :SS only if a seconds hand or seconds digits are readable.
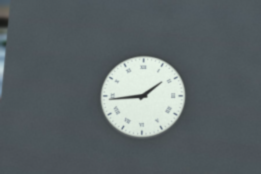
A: 1:44
